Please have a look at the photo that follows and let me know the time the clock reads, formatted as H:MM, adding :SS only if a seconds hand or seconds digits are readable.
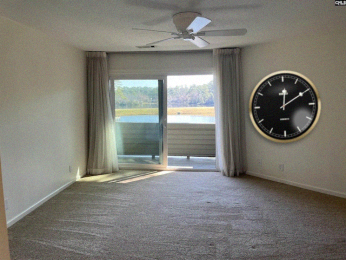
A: 12:10
